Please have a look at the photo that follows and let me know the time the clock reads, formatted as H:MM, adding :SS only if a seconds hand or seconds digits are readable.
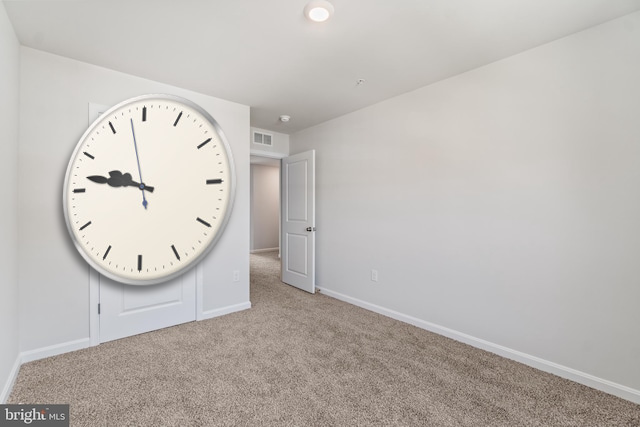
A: 9:46:58
